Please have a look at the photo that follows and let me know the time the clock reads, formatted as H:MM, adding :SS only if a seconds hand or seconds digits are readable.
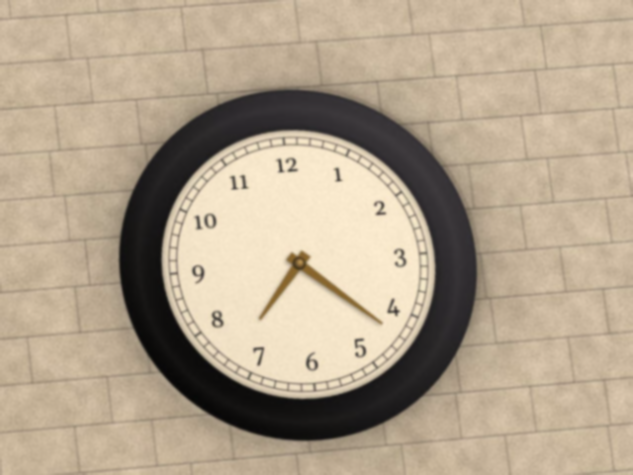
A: 7:22
